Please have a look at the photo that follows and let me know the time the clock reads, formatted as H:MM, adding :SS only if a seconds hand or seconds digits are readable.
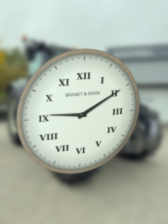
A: 9:10
